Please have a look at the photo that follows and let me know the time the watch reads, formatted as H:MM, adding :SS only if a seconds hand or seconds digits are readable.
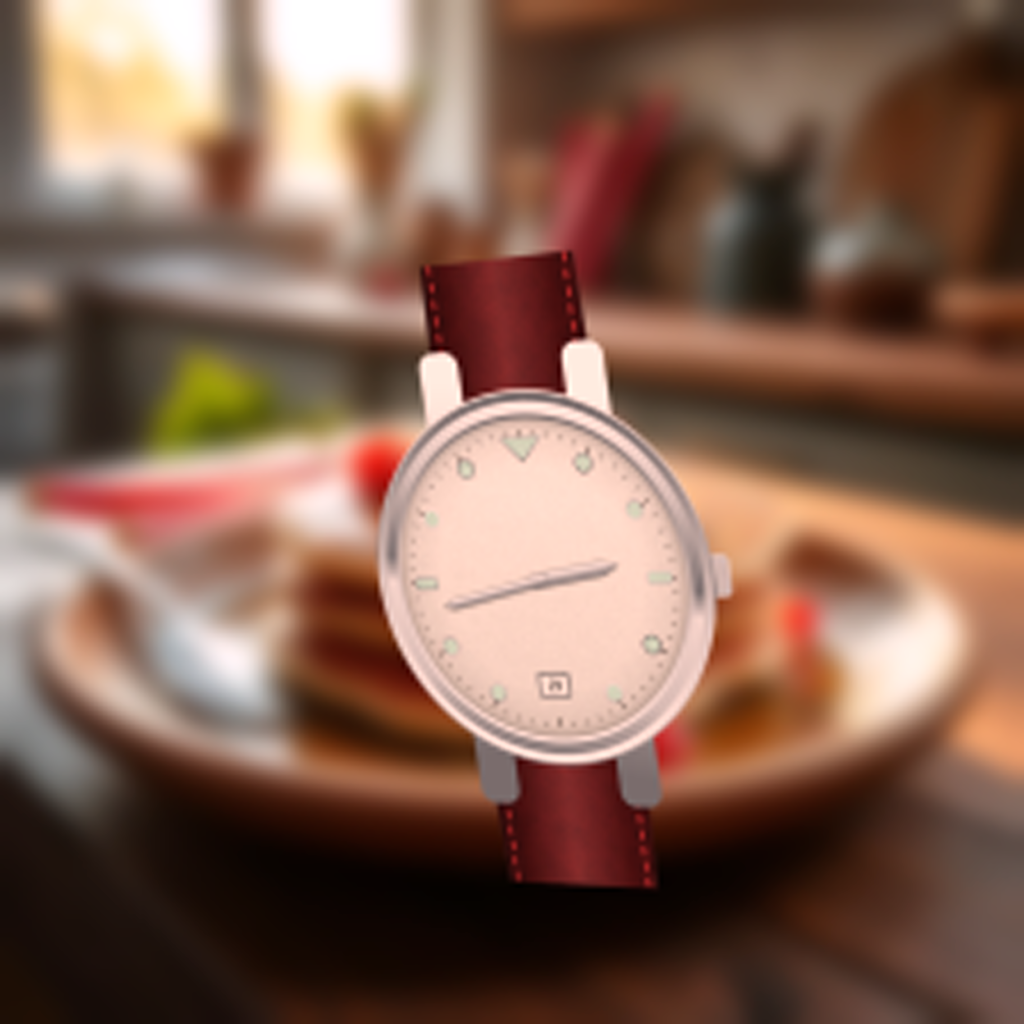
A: 2:43
